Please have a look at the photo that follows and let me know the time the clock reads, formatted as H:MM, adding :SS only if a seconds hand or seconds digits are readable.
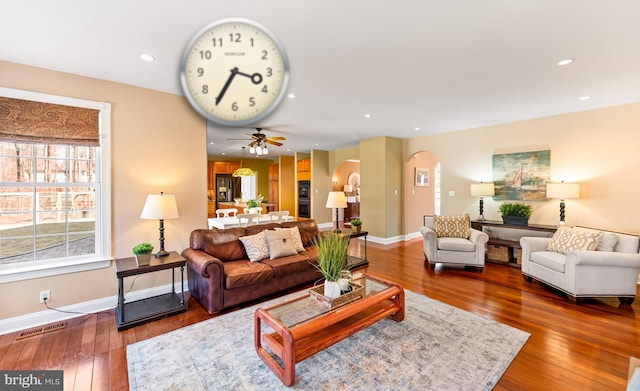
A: 3:35
